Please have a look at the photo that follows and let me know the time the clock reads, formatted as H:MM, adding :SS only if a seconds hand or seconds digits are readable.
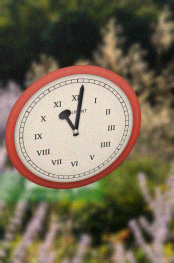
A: 11:01
